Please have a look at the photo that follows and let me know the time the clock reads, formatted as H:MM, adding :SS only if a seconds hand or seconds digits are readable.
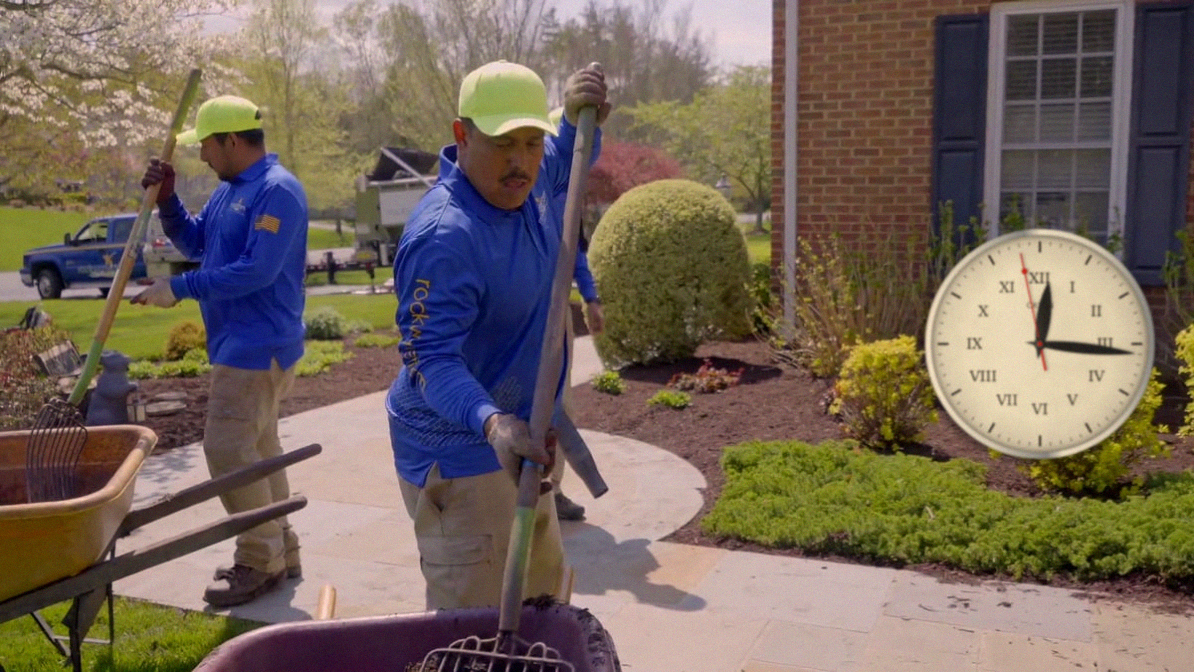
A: 12:15:58
